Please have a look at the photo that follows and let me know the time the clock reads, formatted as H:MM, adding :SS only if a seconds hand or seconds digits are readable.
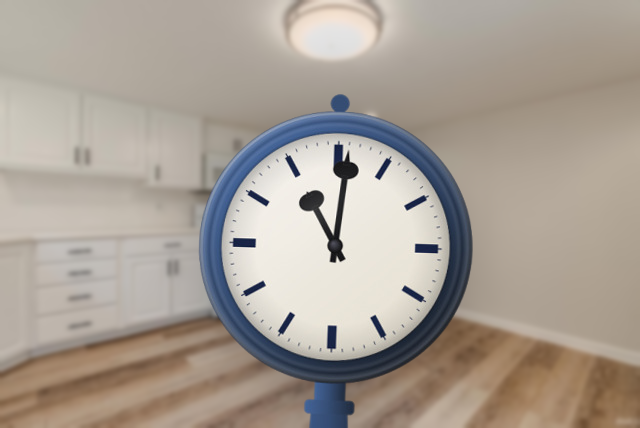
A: 11:01
